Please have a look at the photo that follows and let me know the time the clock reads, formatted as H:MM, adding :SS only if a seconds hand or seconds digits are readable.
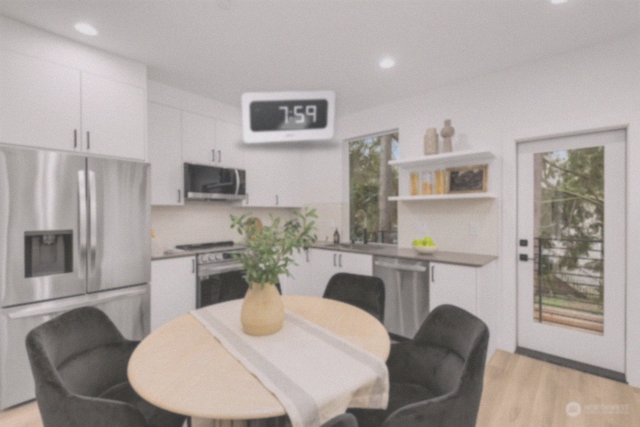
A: 7:59
